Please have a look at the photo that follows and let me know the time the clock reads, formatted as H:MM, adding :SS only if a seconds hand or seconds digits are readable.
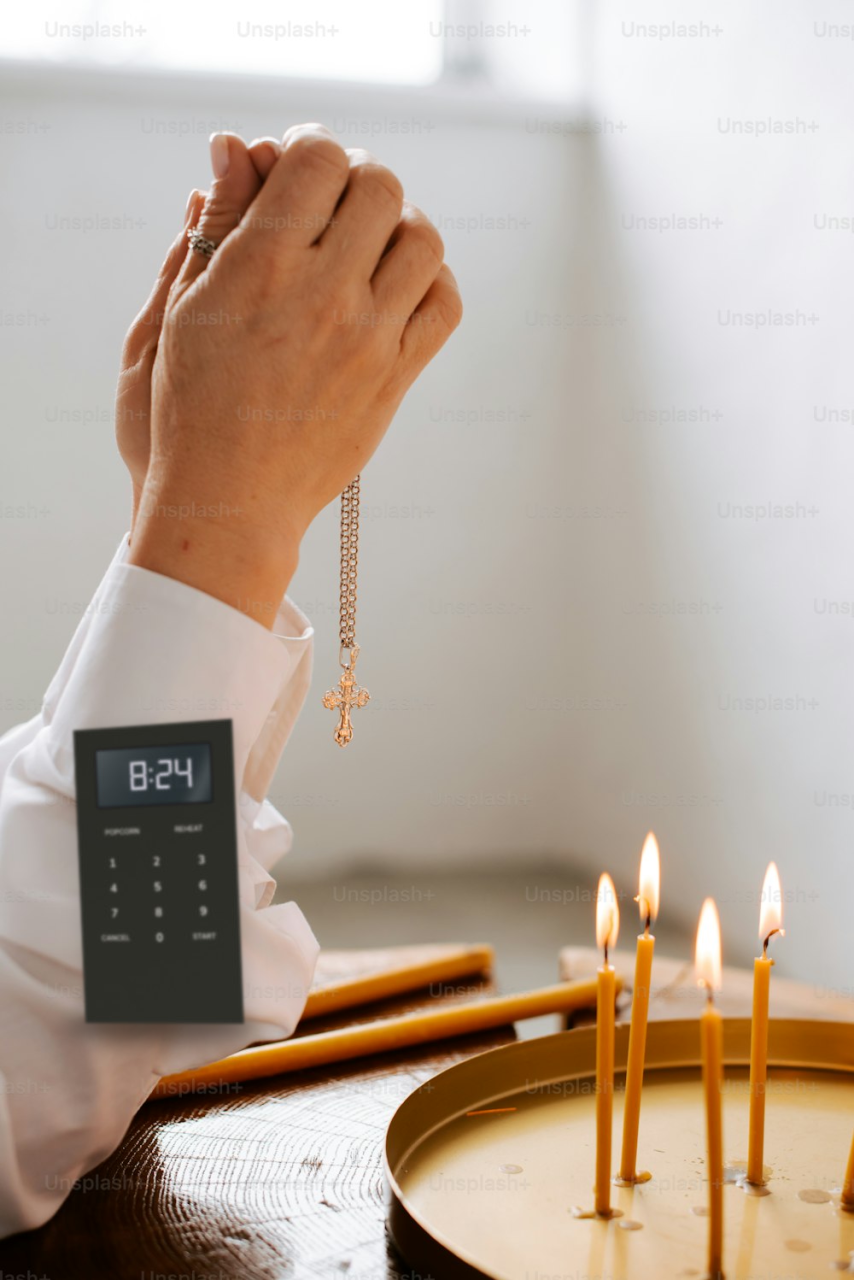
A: 8:24
